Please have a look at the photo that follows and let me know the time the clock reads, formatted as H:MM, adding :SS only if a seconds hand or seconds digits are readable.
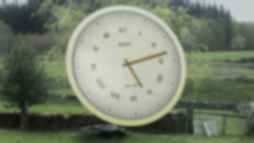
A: 5:13
